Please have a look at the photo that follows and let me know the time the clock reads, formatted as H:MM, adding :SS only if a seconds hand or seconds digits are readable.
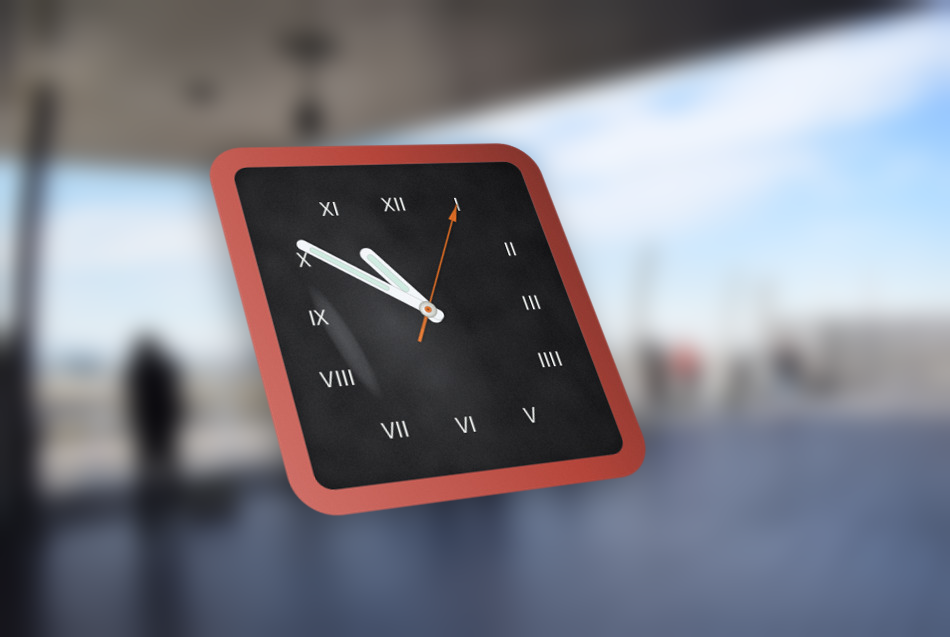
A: 10:51:05
